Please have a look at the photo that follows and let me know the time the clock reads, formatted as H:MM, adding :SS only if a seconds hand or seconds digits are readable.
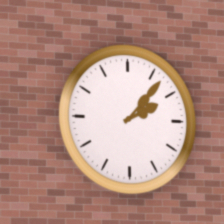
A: 2:07
